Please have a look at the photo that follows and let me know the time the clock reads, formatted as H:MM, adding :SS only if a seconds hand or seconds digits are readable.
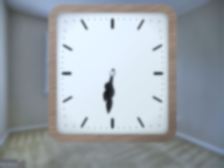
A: 6:31
